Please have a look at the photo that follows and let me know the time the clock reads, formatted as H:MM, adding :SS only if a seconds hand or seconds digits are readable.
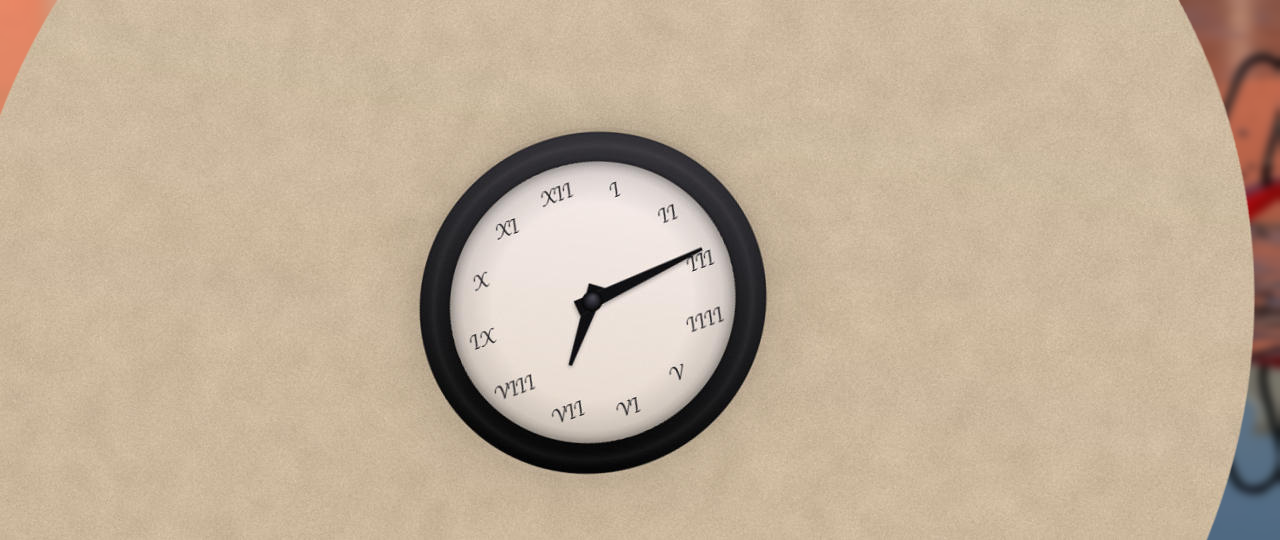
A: 7:14
